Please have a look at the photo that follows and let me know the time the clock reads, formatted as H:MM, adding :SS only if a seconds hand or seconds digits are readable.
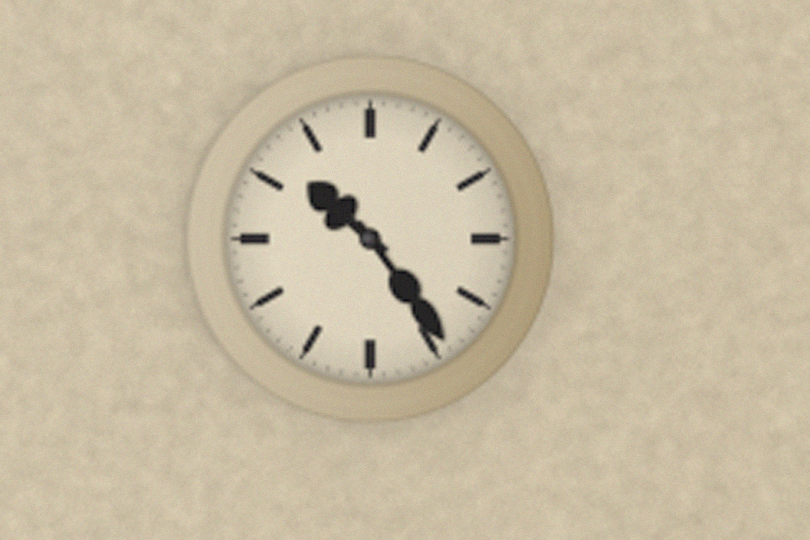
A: 10:24
